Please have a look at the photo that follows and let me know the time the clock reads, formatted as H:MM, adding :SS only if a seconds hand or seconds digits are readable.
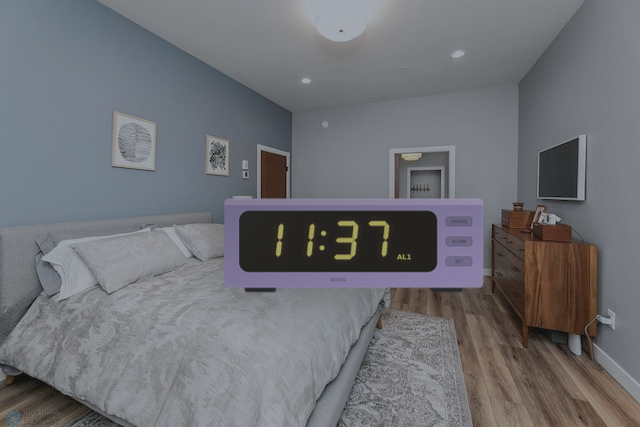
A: 11:37
